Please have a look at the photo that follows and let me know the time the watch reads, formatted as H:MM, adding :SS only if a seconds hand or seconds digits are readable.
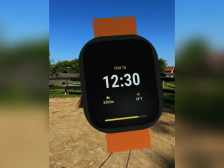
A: 12:30
